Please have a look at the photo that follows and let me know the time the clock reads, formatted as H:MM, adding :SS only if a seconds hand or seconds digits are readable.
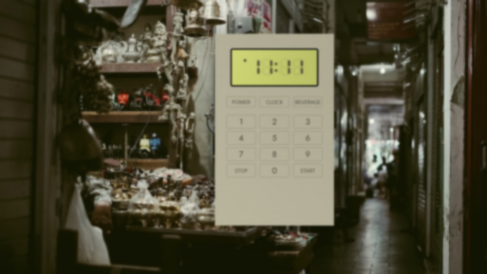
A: 11:11
